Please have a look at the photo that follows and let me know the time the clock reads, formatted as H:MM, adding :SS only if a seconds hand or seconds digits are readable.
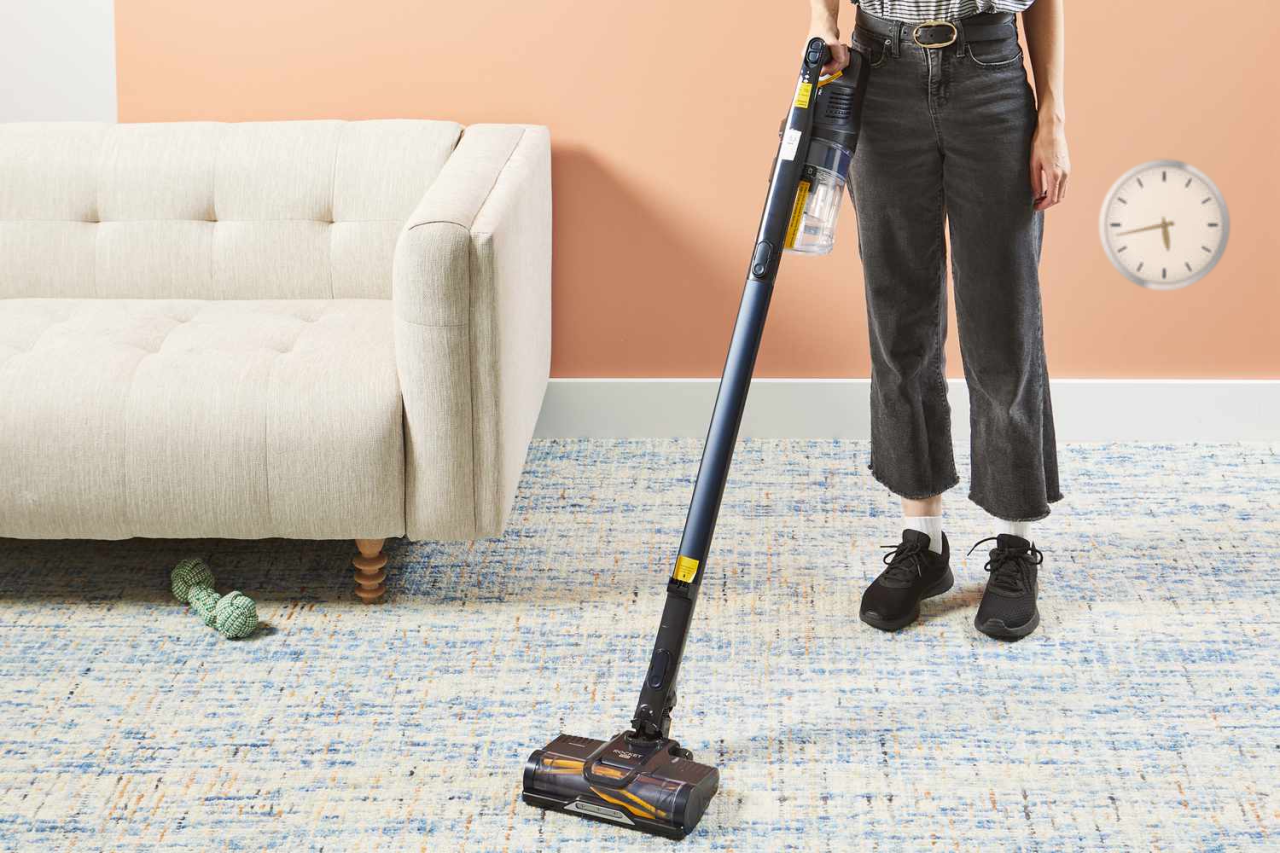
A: 5:43
